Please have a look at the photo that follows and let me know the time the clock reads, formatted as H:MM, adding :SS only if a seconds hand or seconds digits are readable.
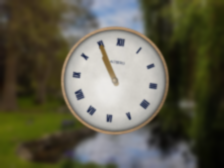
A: 10:55
